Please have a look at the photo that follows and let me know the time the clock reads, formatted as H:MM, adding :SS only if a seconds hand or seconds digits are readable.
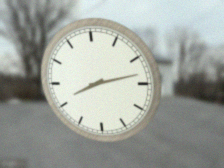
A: 8:13
